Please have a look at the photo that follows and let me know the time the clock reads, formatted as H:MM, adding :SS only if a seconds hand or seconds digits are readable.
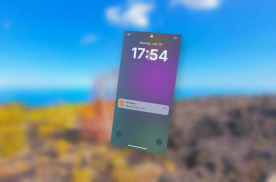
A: 17:54
